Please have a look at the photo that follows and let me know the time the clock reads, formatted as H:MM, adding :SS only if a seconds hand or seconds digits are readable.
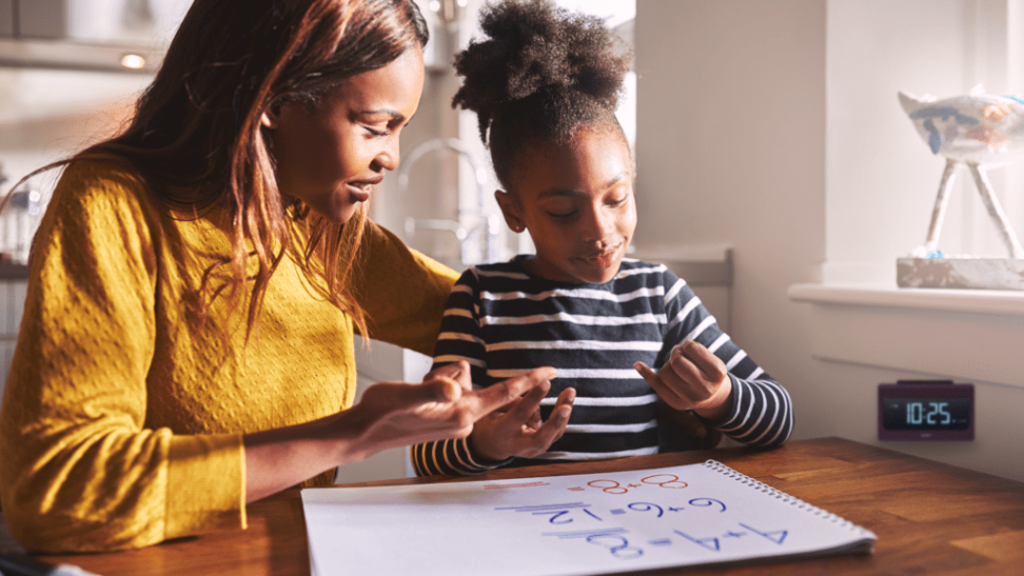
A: 10:25
